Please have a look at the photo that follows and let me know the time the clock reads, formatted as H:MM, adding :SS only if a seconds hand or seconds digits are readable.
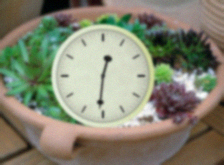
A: 12:31
